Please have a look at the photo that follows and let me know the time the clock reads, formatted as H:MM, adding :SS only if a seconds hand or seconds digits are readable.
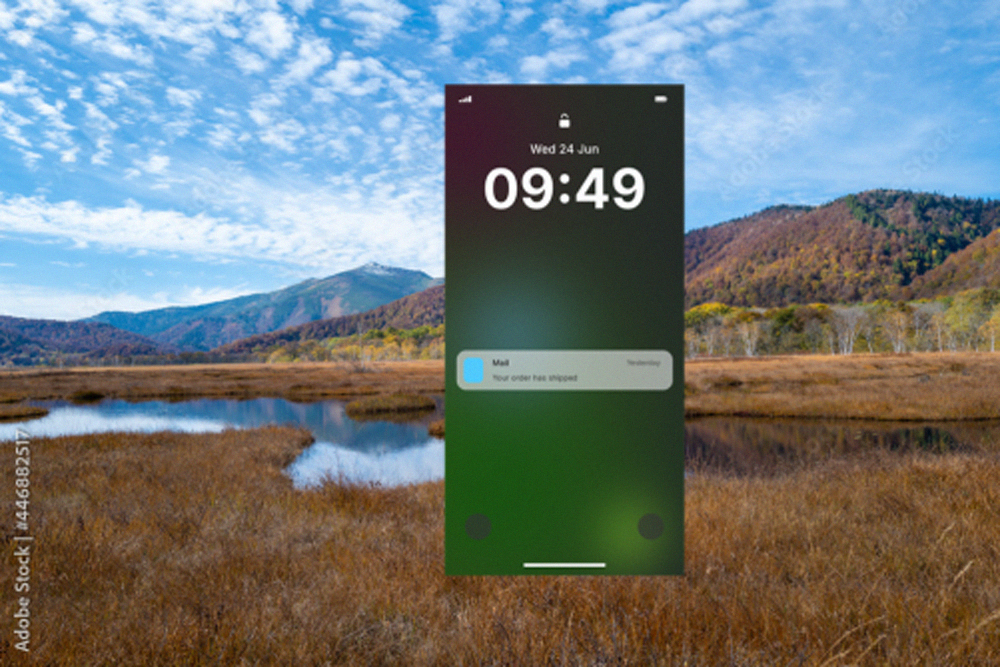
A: 9:49
